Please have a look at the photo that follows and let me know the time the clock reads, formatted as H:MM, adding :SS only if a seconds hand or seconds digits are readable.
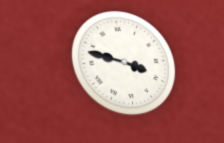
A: 3:48
